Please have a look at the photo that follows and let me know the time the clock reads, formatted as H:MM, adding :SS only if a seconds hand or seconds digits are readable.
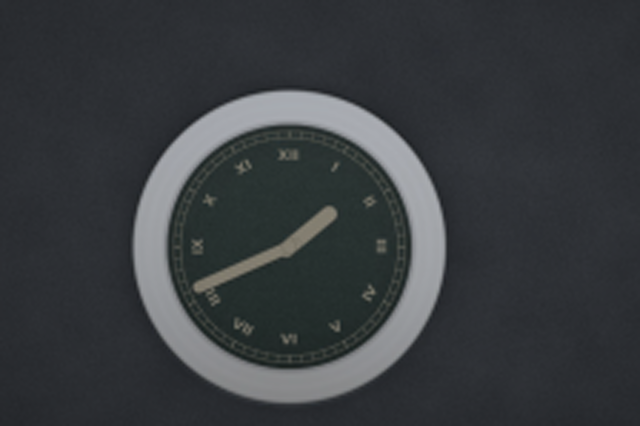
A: 1:41
